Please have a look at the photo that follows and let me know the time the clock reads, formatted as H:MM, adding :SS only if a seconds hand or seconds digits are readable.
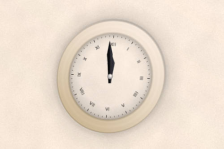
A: 11:59
